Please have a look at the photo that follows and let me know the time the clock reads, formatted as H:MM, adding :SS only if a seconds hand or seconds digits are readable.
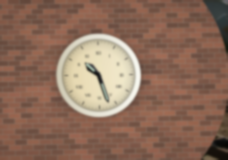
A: 10:27
